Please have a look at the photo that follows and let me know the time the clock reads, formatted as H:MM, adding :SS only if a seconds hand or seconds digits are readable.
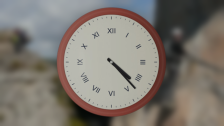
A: 4:23
